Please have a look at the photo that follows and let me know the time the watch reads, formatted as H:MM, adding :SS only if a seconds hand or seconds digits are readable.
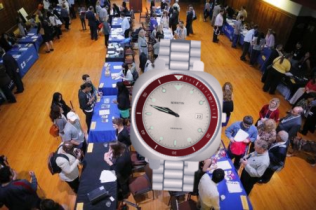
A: 9:48
